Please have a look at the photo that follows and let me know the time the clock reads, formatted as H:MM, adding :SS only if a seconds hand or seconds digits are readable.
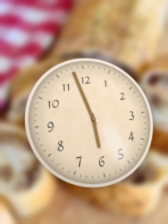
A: 5:58
